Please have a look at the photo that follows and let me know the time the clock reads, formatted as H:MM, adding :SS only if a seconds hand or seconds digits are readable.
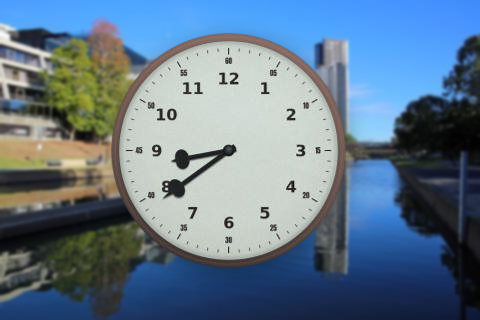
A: 8:39
